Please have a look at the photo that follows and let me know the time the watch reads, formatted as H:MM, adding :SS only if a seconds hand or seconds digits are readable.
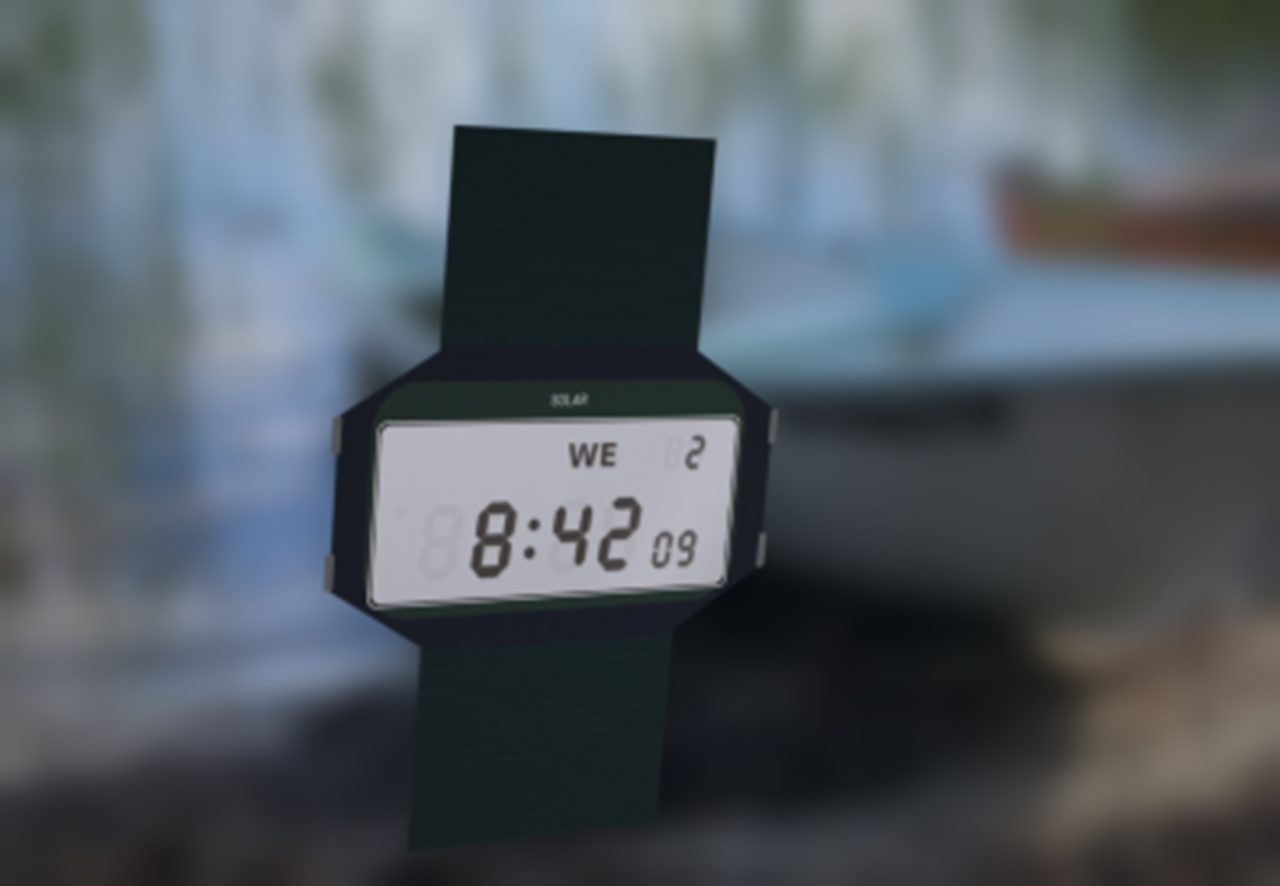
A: 8:42:09
